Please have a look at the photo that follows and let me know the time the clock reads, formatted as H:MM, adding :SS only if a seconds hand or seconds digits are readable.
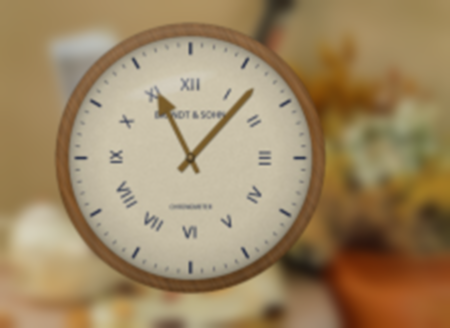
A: 11:07
